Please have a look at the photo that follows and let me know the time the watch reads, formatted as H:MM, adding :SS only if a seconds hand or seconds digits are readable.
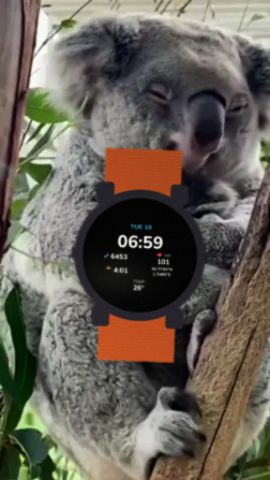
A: 6:59
